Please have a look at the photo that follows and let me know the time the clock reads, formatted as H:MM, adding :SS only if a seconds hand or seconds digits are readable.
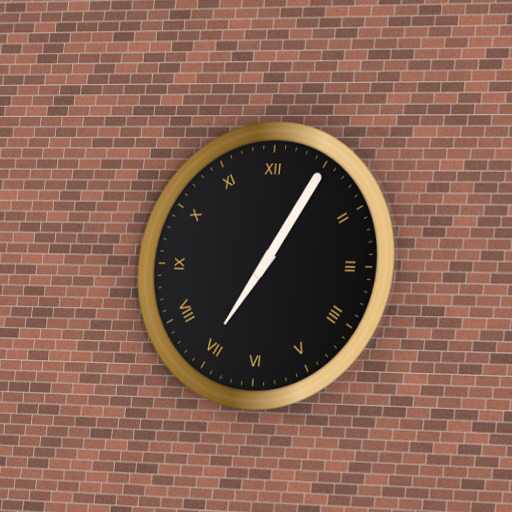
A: 7:05
